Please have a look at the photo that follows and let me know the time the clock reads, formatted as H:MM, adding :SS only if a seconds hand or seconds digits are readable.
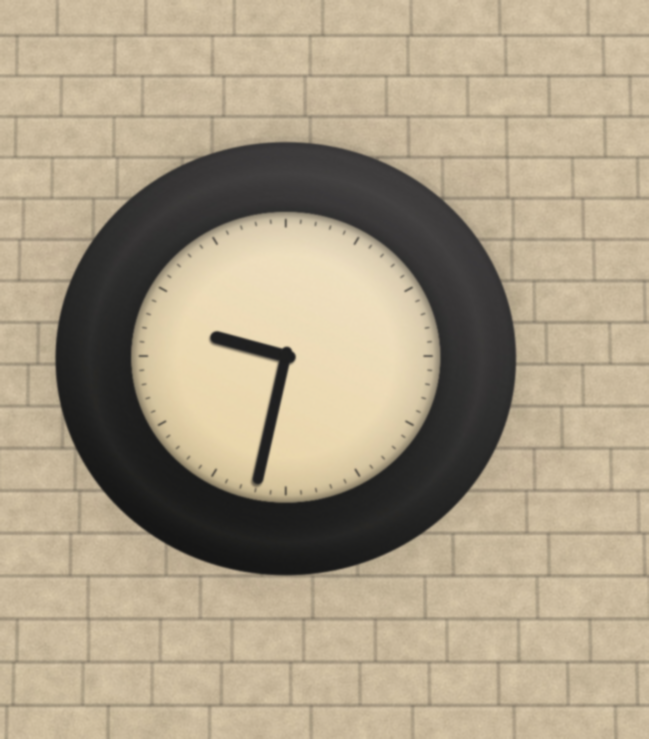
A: 9:32
